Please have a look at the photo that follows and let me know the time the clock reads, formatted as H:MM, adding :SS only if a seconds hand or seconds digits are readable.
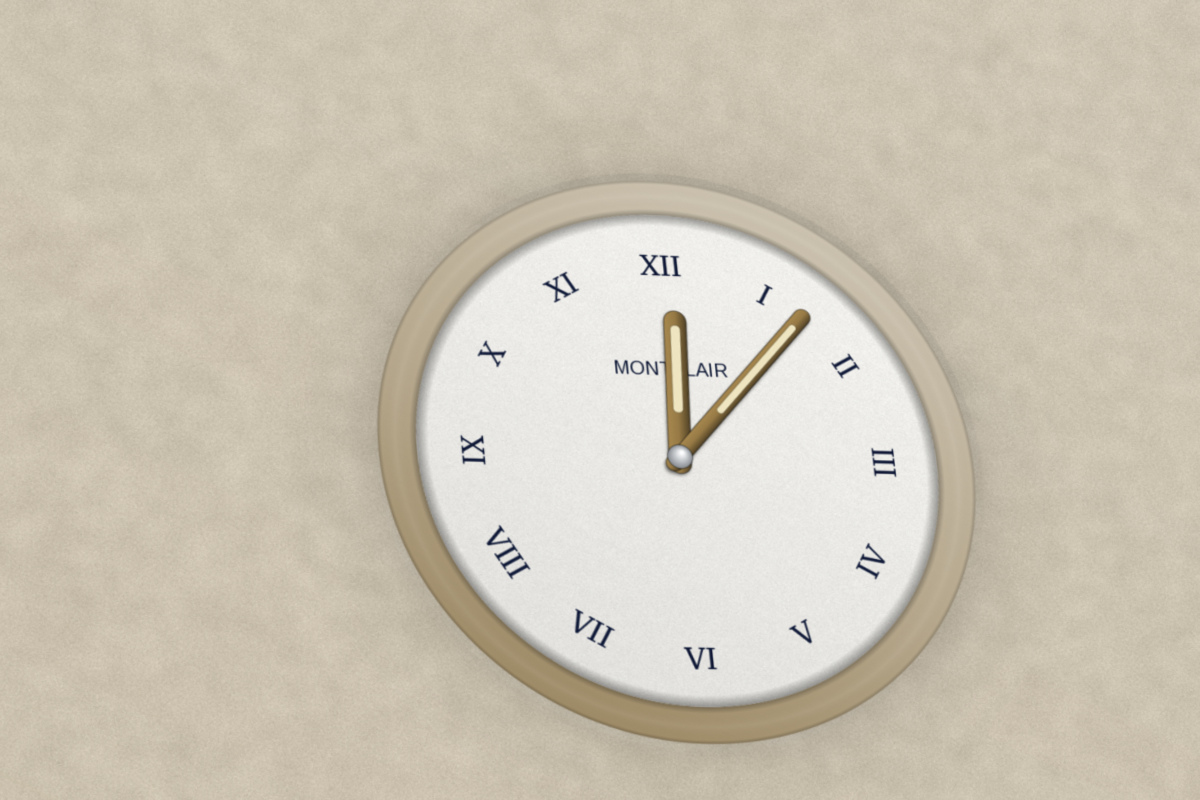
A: 12:07
